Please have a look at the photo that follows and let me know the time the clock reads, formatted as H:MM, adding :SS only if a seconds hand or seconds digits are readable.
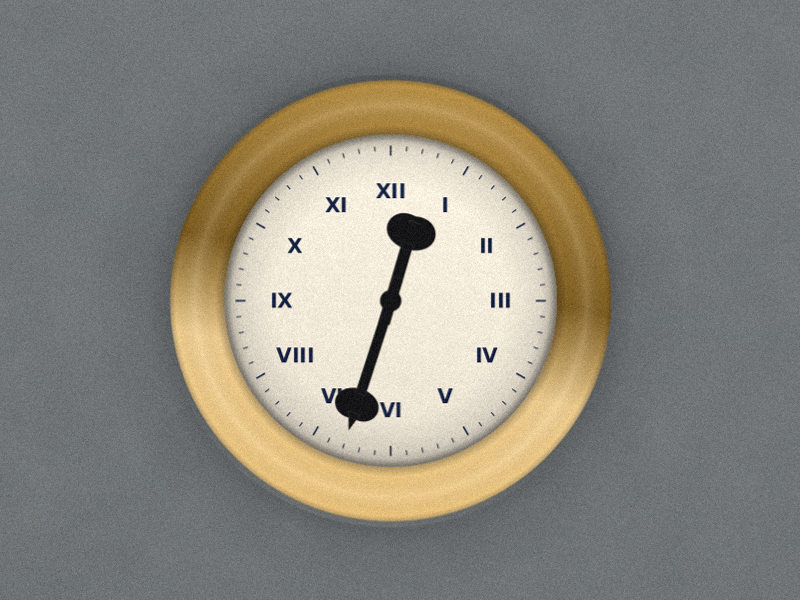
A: 12:33
